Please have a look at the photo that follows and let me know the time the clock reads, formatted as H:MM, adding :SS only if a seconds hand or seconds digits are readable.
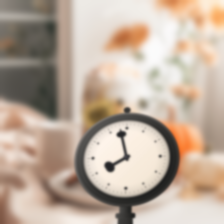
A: 7:58
